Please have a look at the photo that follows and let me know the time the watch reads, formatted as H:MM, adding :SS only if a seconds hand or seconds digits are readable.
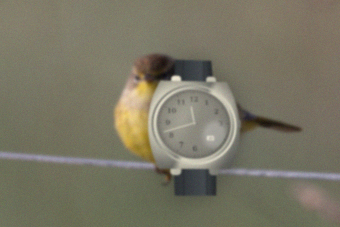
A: 11:42
